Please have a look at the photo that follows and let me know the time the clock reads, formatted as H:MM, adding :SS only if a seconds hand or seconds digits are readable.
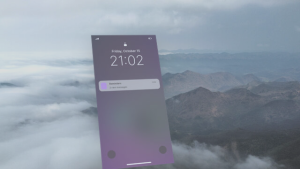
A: 21:02
